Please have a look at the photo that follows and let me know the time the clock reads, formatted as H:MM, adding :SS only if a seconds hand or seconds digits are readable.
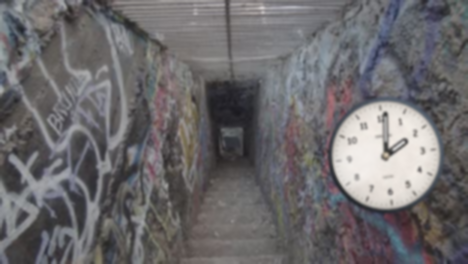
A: 2:01
